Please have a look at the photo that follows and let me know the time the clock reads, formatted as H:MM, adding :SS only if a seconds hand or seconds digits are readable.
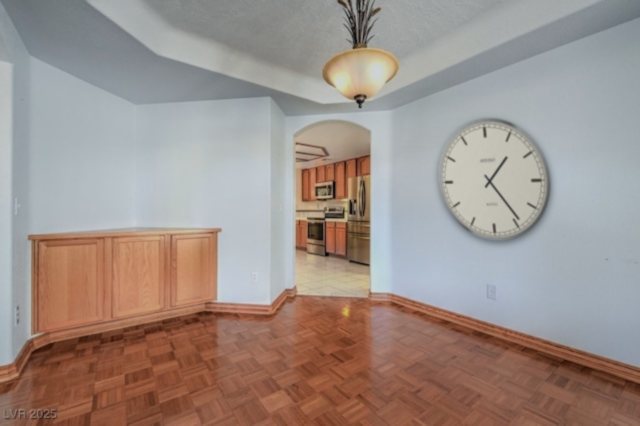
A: 1:24
